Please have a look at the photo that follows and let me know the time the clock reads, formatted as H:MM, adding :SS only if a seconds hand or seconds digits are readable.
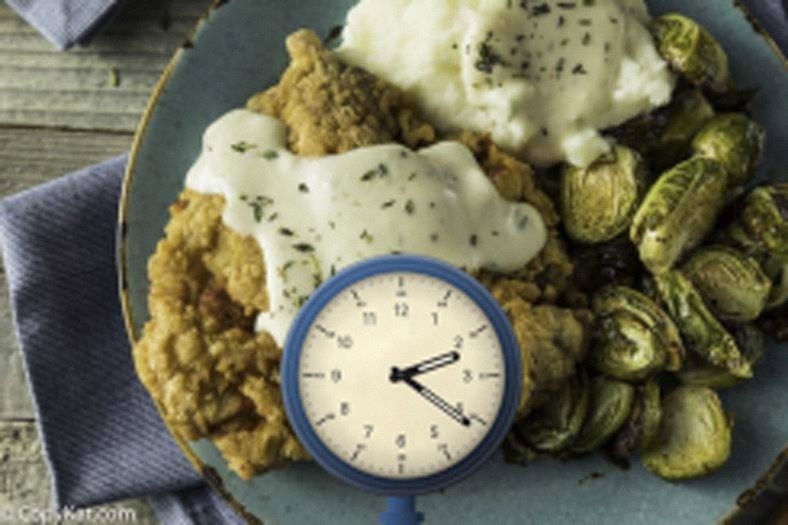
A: 2:21
